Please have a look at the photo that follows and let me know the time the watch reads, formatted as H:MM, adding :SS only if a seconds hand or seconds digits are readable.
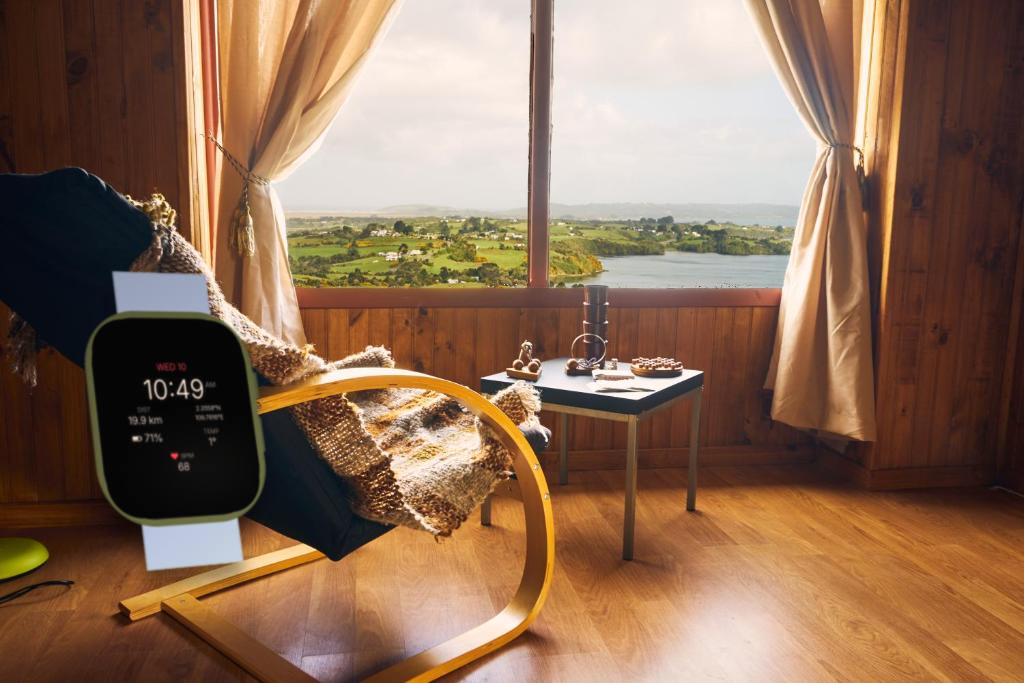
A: 10:49
